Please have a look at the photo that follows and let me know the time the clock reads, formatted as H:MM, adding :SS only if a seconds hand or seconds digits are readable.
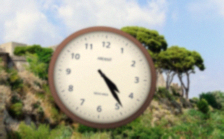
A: 4:24
